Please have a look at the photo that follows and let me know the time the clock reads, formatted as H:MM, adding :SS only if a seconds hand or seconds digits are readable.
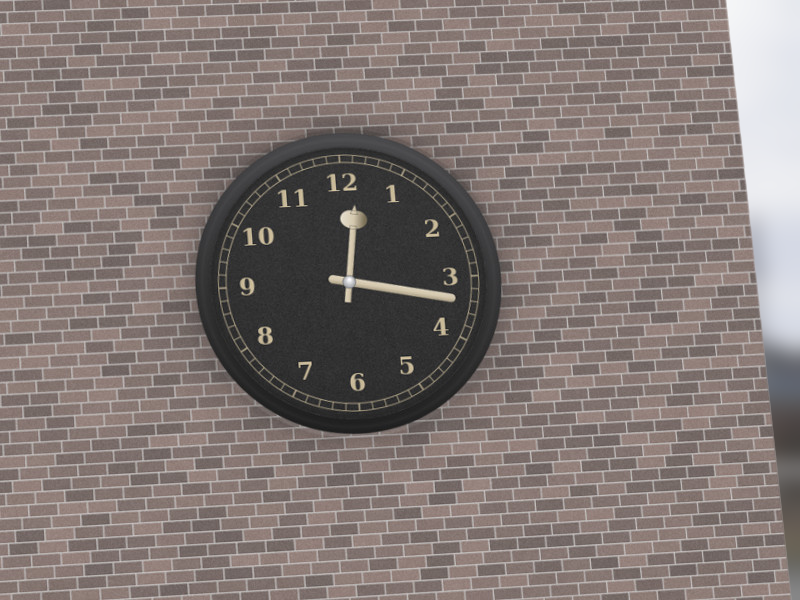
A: 12:17
